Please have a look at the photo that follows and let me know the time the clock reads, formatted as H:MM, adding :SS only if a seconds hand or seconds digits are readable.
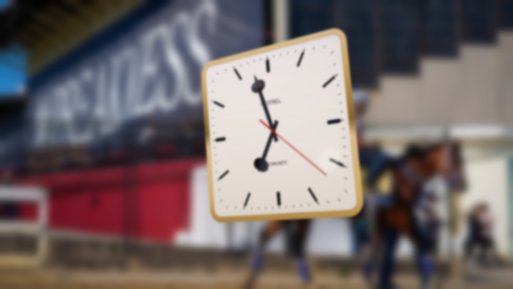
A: 6:57:22
